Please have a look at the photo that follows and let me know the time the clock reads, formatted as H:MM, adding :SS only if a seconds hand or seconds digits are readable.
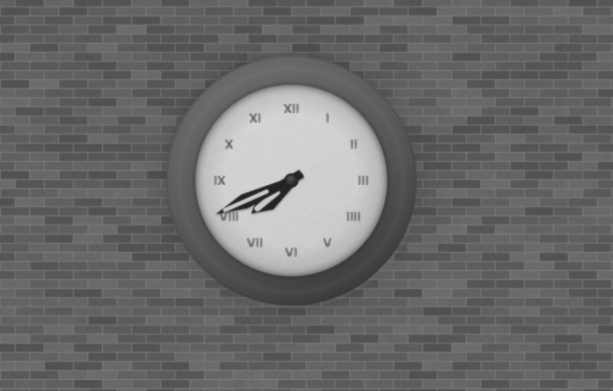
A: 7:41
